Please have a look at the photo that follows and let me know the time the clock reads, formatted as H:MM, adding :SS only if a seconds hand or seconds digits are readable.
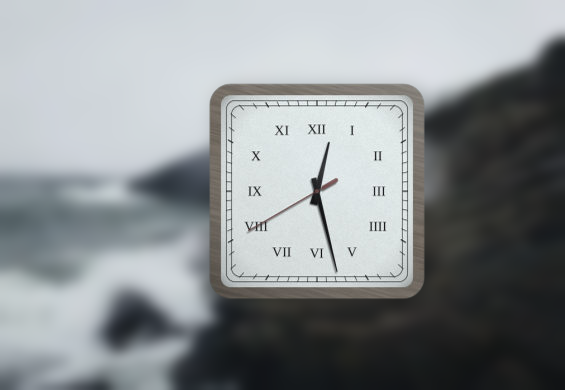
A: 12:27:40
